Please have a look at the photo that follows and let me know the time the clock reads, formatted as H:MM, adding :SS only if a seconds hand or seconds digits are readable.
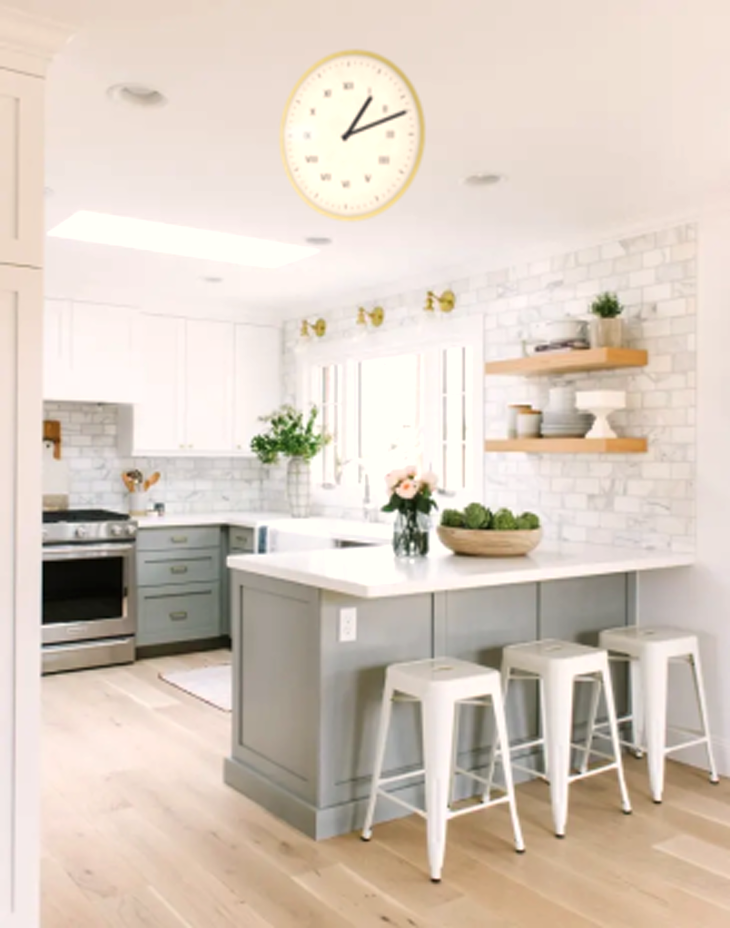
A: 1:12
